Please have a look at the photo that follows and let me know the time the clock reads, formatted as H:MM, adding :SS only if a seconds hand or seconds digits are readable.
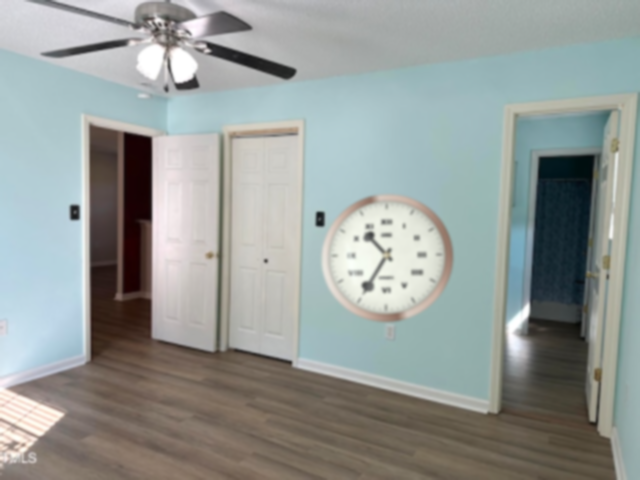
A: 10:35
